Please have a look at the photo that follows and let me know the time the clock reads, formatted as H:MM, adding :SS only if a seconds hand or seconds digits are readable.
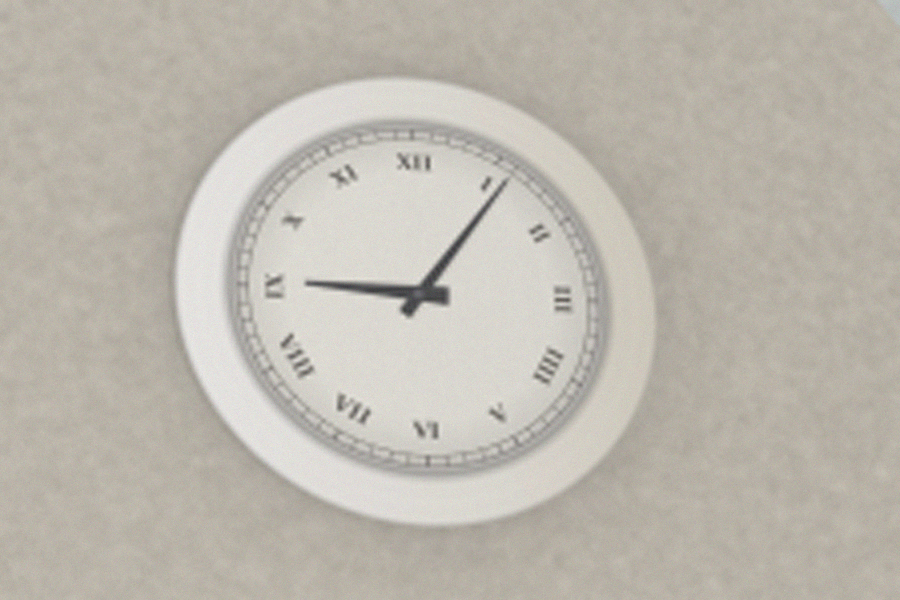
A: 9:06
